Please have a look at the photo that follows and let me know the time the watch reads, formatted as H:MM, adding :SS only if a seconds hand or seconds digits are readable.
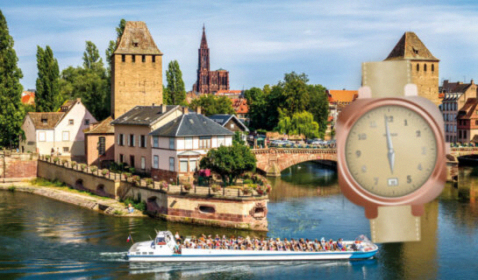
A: 5:59
